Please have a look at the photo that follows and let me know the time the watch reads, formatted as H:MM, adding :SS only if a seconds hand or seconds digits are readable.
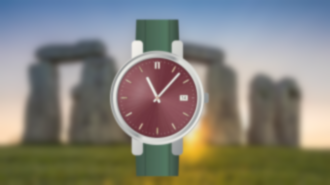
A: 11:07
